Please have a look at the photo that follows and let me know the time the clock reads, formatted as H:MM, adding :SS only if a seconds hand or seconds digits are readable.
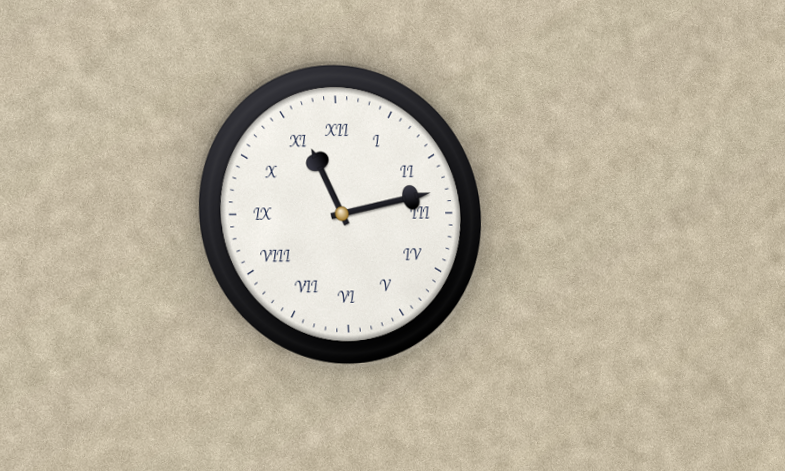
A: 11:13
